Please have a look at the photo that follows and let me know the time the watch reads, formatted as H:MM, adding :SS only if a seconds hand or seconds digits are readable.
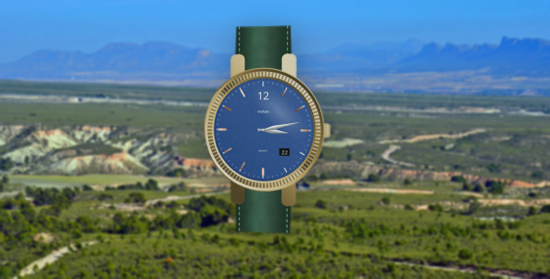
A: 3:13
